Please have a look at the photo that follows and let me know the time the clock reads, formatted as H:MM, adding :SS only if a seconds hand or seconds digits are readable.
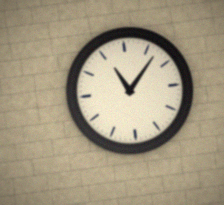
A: 11:07
